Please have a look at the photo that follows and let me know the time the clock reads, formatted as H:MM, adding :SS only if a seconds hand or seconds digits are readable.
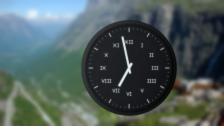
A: 6:58
